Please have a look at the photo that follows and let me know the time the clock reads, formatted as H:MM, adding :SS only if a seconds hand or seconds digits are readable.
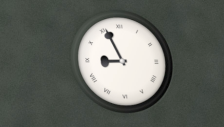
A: 8:56
